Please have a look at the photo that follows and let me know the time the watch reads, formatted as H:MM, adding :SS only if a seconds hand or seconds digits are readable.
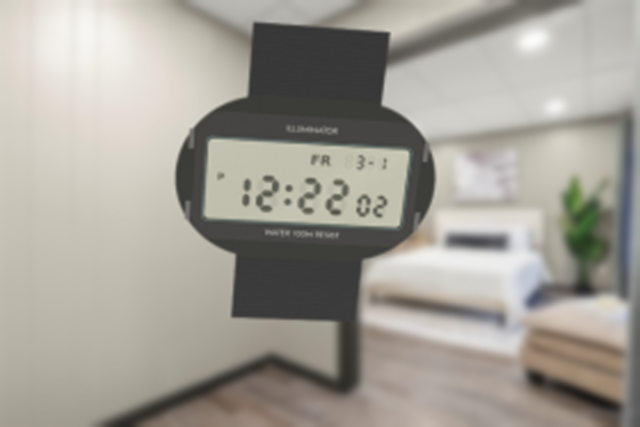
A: 12:22:02
